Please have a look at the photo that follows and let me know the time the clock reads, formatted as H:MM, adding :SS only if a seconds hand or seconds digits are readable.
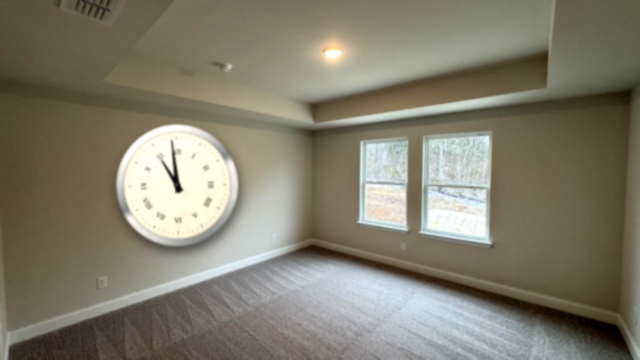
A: 10:59
